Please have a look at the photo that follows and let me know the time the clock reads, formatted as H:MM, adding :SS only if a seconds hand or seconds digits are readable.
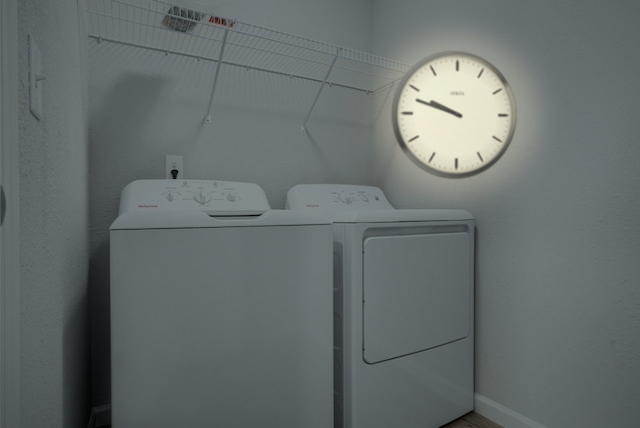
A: 9:48
